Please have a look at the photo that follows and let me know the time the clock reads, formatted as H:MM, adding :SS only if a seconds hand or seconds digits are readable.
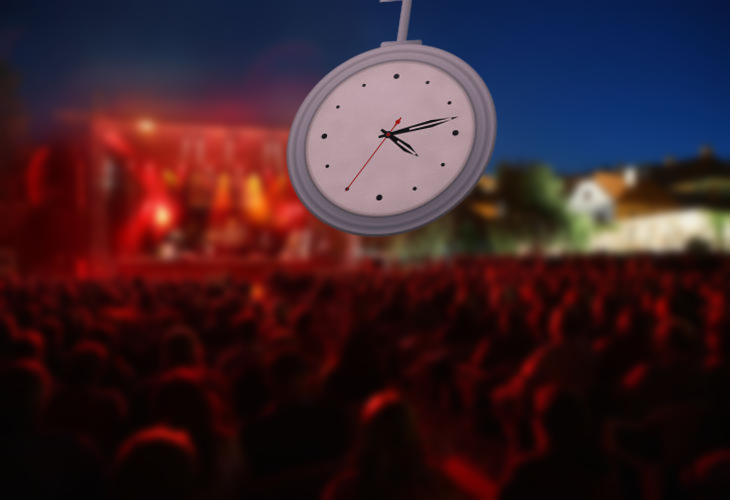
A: 4:12:35
